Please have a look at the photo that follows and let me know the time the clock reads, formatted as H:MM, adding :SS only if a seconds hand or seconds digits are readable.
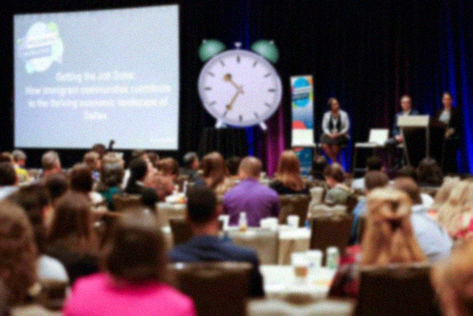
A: 10:35
